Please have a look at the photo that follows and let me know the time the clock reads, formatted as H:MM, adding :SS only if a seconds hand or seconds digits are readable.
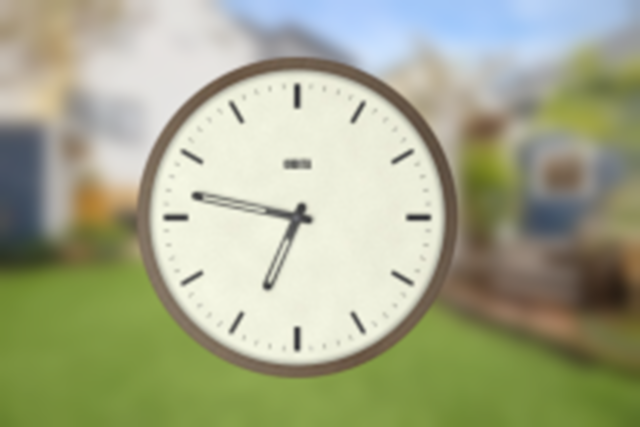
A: 6:47
